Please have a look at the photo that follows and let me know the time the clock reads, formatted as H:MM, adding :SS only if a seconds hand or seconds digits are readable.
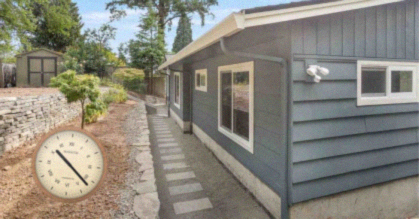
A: 10:22
